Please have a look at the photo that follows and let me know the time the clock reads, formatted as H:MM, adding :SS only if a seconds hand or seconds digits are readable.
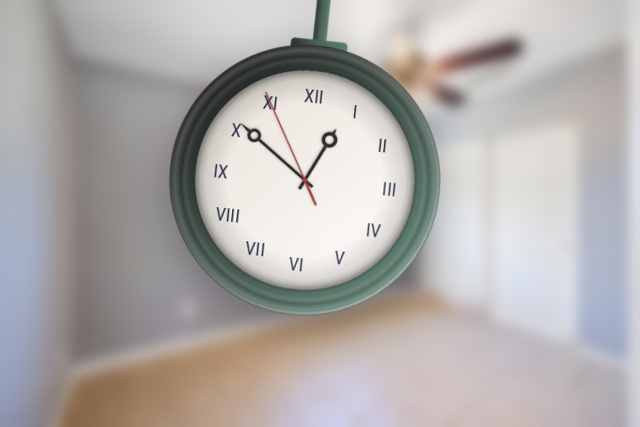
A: 12:50:55
